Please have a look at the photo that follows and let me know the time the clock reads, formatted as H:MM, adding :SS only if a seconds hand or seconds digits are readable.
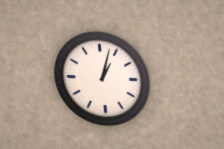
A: 1:03
